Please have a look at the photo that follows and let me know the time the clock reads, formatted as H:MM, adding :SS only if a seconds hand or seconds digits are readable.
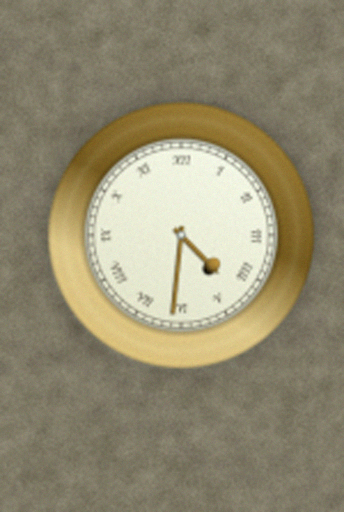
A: 4:31
